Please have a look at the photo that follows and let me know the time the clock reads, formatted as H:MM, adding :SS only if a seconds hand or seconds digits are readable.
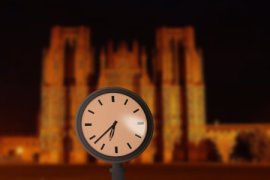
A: 6:38
